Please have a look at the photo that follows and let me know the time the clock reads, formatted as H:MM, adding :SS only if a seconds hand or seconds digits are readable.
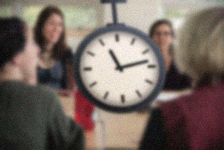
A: 11:13
